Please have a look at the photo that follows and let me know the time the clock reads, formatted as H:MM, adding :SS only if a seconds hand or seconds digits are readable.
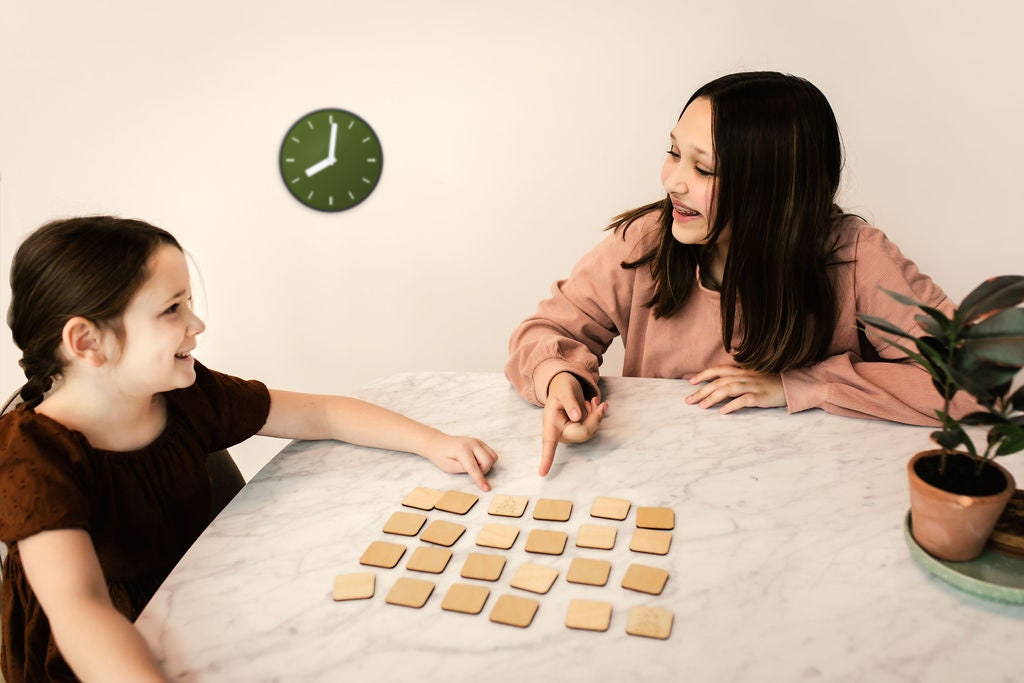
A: 8:01
